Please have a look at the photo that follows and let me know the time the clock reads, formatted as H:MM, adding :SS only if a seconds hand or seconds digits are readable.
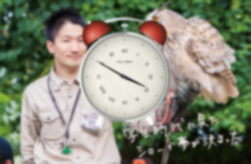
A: 3:50
